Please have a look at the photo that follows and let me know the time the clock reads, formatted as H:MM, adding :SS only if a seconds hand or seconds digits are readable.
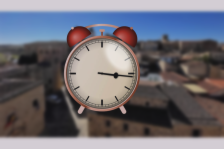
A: 3:16
